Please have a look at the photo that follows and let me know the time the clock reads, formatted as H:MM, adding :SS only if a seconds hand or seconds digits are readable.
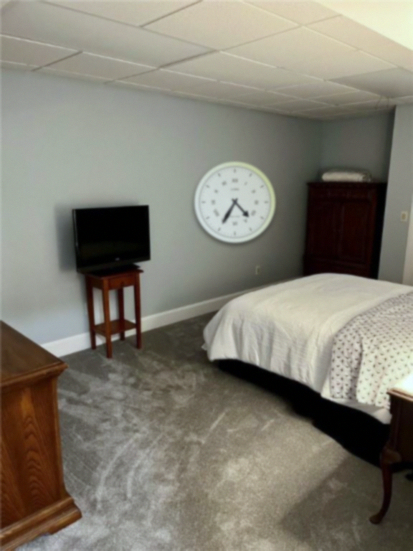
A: 4:35
